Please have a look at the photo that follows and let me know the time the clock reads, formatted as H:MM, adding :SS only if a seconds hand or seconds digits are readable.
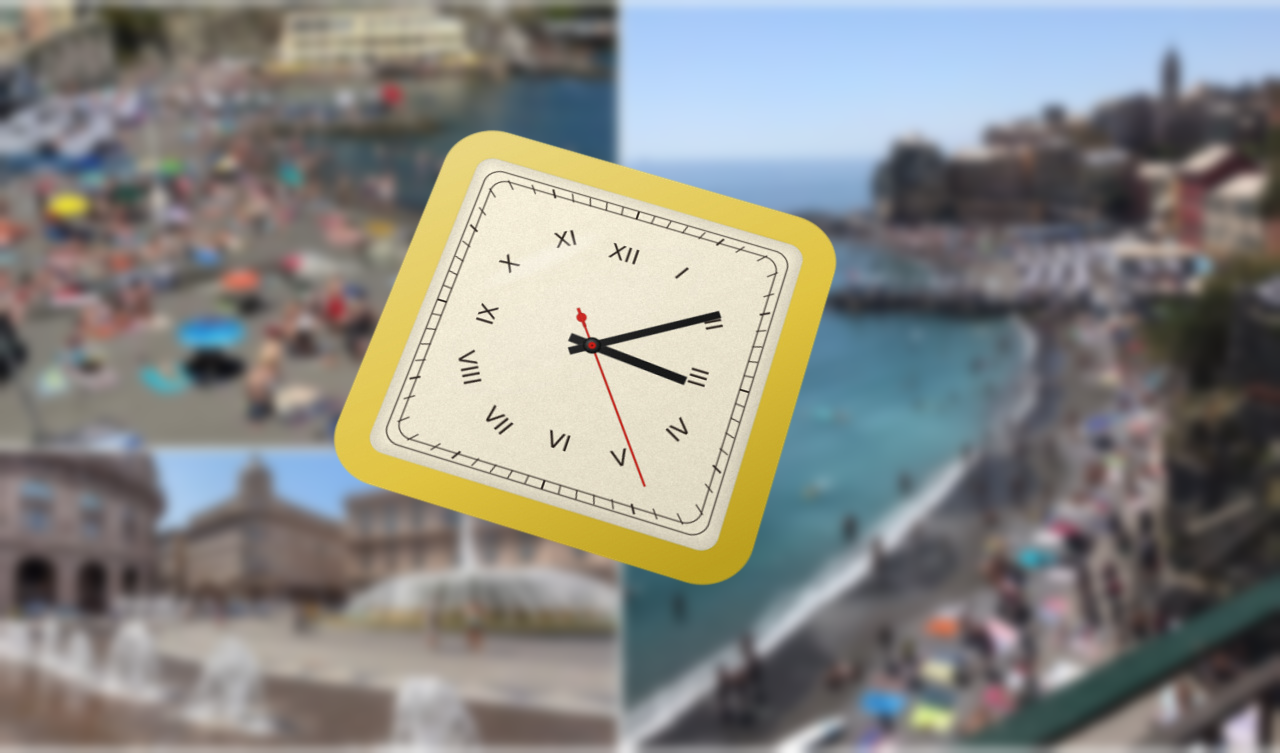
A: 3:09:24
